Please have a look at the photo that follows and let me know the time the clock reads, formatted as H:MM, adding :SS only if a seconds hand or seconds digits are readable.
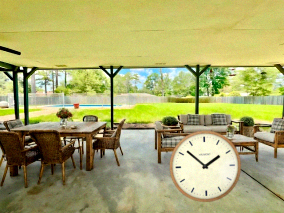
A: 1:52
